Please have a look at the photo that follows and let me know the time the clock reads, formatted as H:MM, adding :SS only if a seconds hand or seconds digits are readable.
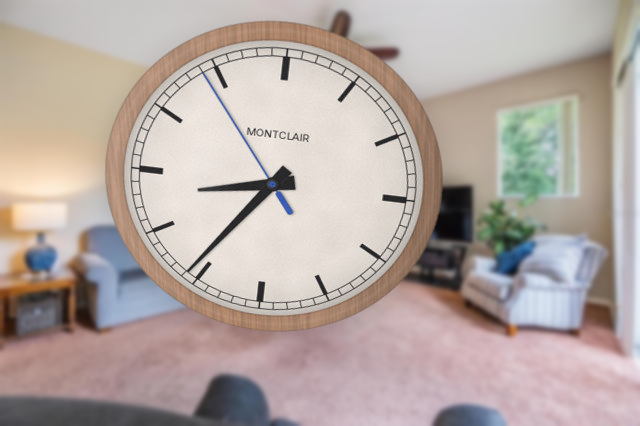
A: 8:35:54
